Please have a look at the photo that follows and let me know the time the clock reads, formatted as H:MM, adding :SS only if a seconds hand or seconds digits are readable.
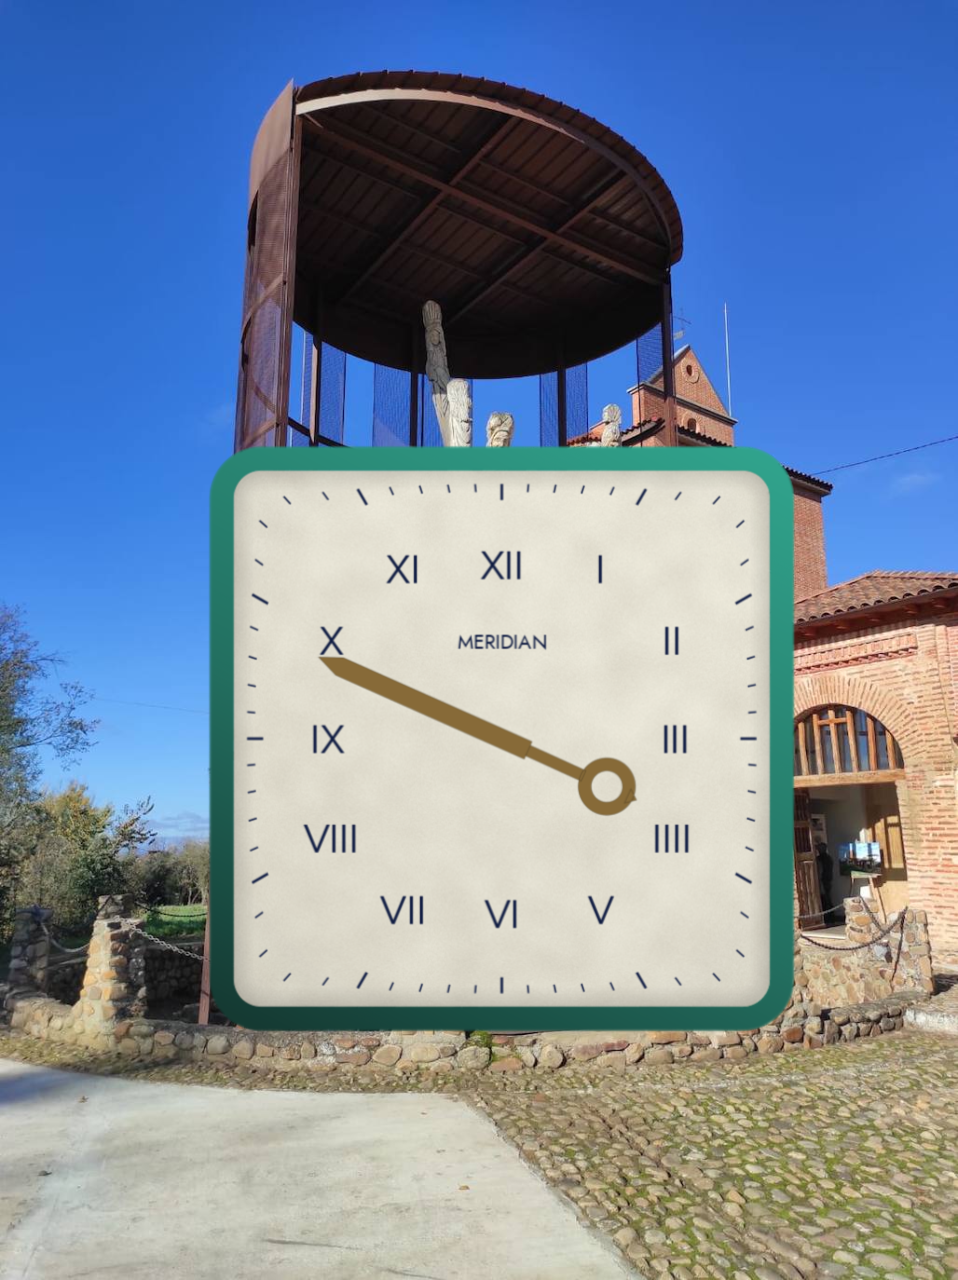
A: 3:49
